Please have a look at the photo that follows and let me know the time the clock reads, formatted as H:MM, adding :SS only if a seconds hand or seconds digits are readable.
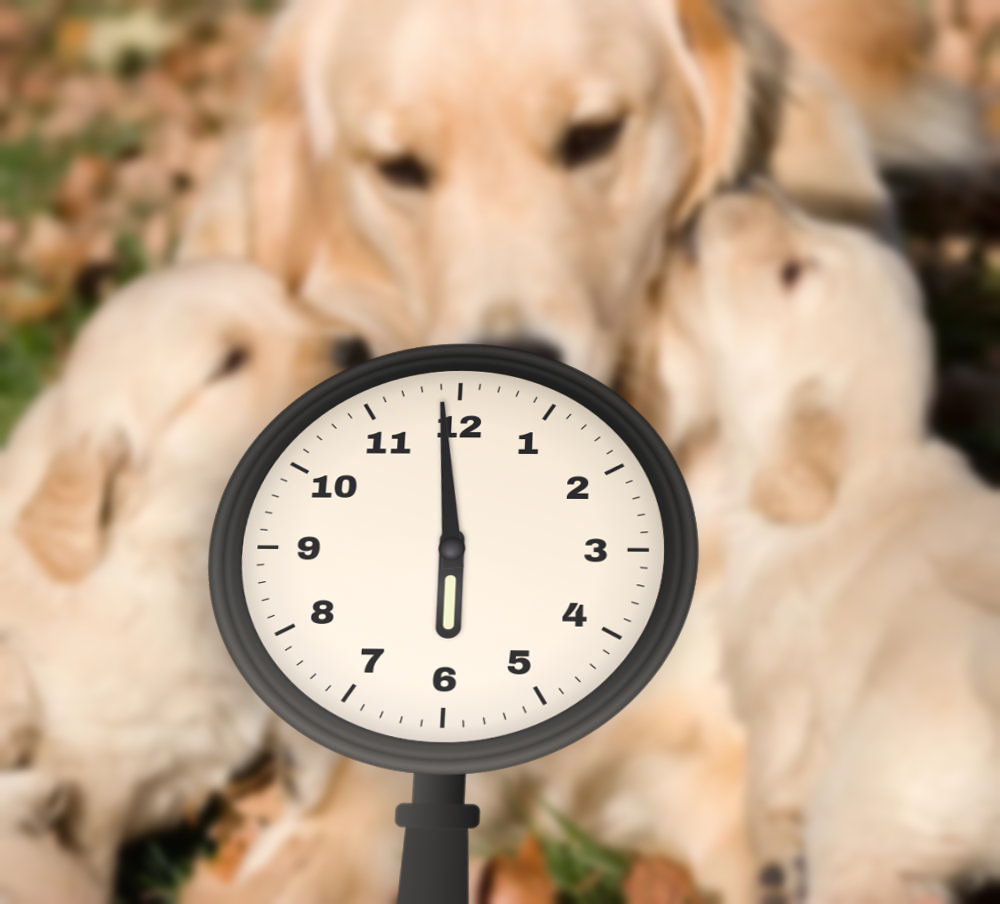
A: 5:59
